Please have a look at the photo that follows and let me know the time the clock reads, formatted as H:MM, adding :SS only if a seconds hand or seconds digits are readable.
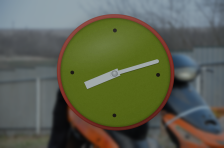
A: 8:12
